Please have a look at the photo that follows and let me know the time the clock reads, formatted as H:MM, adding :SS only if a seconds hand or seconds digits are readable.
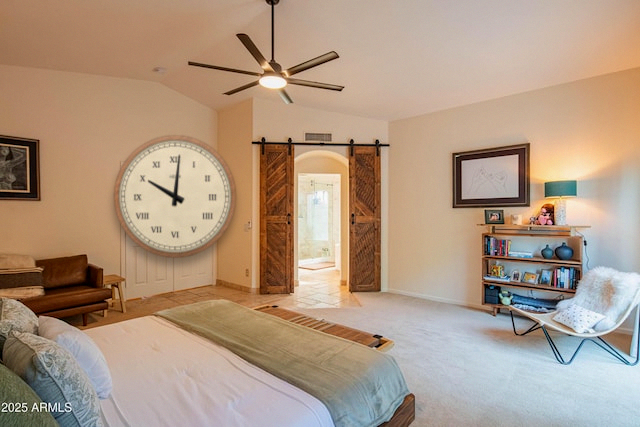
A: 10:01
